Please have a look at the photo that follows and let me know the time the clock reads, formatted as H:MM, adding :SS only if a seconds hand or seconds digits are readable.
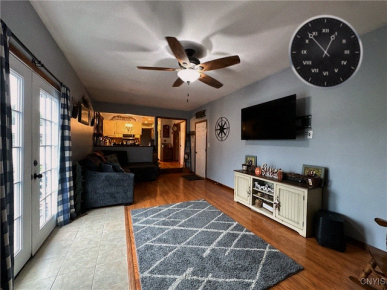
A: 12:53
